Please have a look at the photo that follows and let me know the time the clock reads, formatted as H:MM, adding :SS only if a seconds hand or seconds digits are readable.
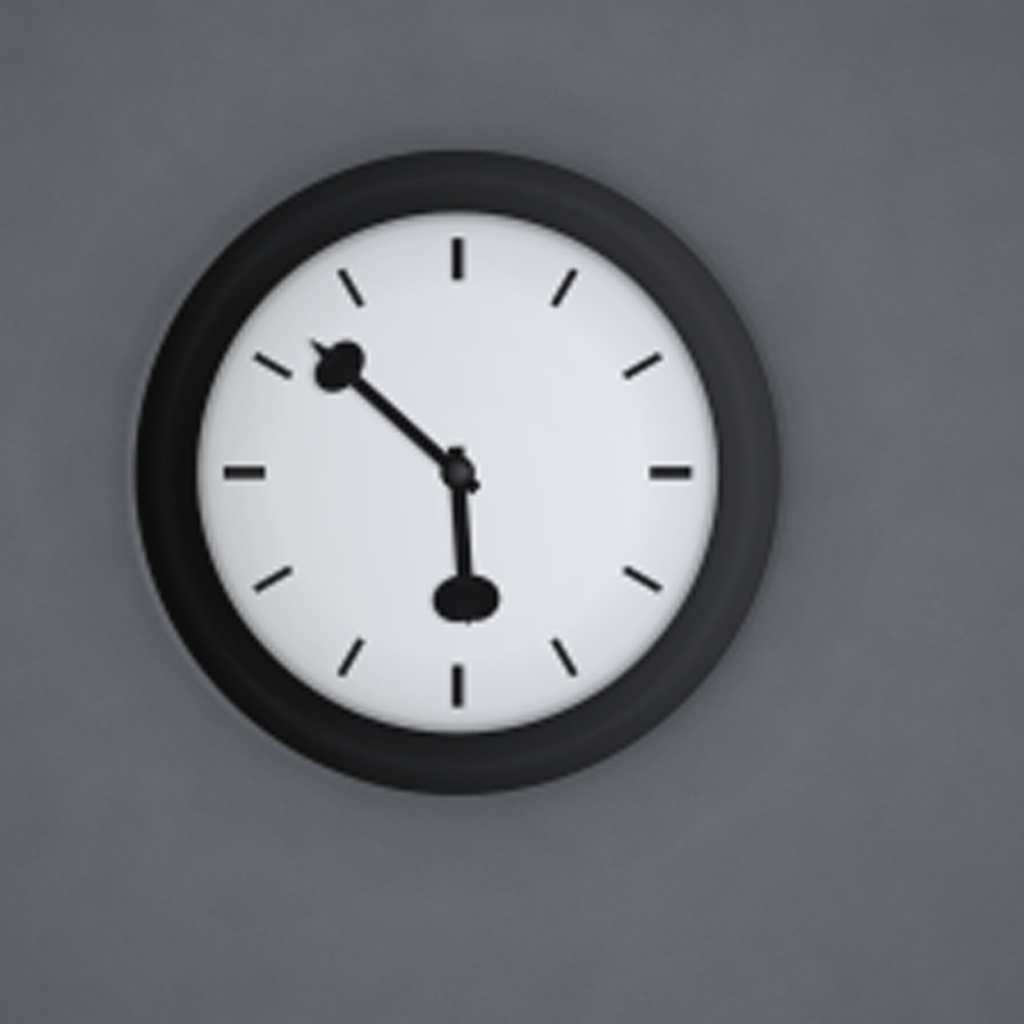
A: 5:52
